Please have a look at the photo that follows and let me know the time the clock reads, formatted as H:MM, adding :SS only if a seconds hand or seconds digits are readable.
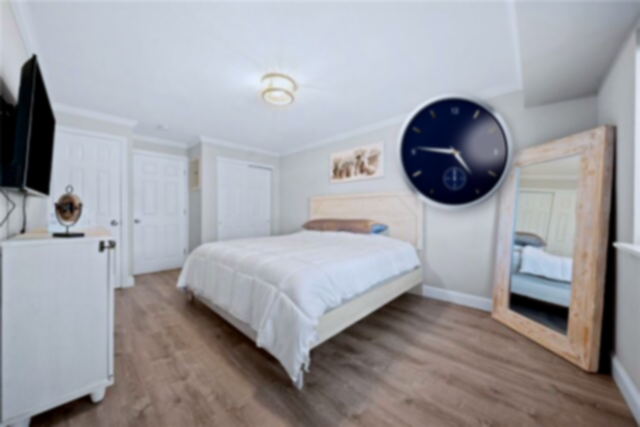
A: 4:46
